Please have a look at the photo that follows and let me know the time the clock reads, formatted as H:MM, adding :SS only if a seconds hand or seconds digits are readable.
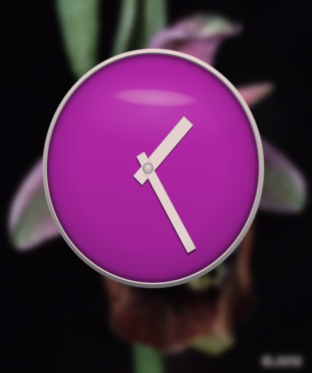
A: 1:25
